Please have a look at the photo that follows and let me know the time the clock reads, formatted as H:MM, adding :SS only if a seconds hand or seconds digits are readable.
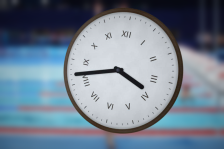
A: 3:42
